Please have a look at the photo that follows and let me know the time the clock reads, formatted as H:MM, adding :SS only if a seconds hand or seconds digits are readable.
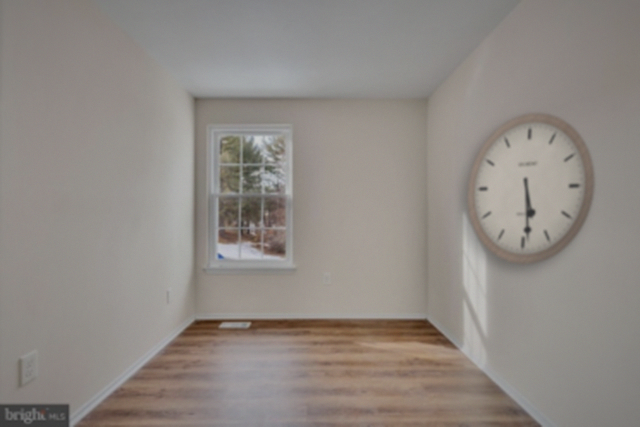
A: 5:29
